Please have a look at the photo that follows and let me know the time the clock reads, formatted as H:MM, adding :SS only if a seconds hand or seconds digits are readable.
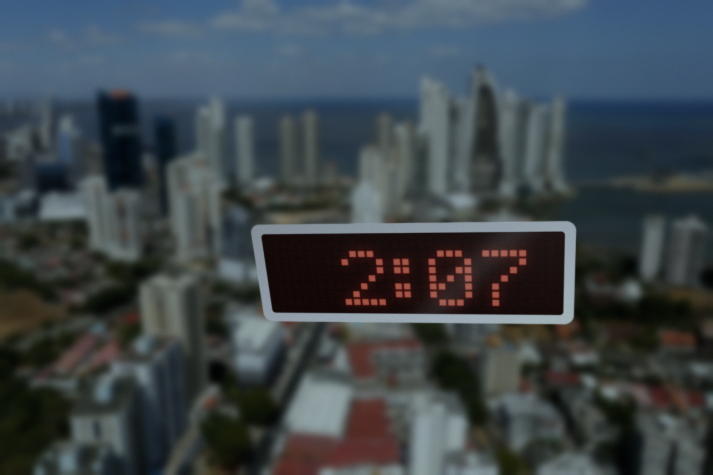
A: 2:07
